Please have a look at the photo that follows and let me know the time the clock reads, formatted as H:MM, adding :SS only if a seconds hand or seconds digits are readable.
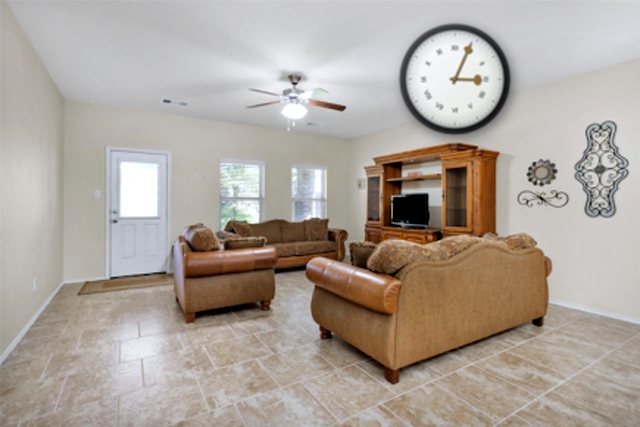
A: 3:04
